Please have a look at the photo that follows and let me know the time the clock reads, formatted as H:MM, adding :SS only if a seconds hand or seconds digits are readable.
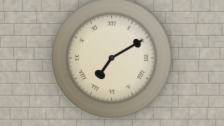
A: 7:10
